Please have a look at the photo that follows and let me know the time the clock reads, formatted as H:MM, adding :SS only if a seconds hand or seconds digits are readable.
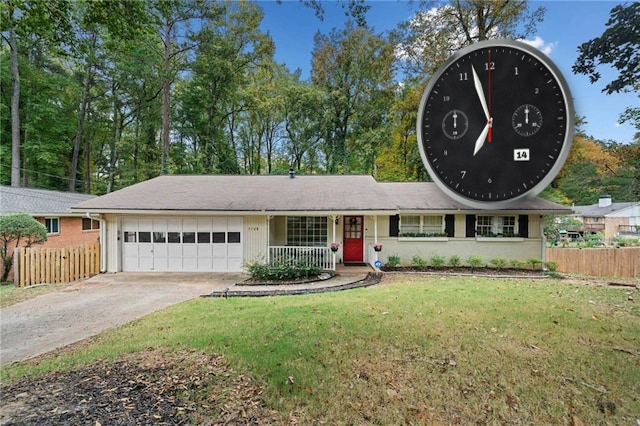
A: 6:57
